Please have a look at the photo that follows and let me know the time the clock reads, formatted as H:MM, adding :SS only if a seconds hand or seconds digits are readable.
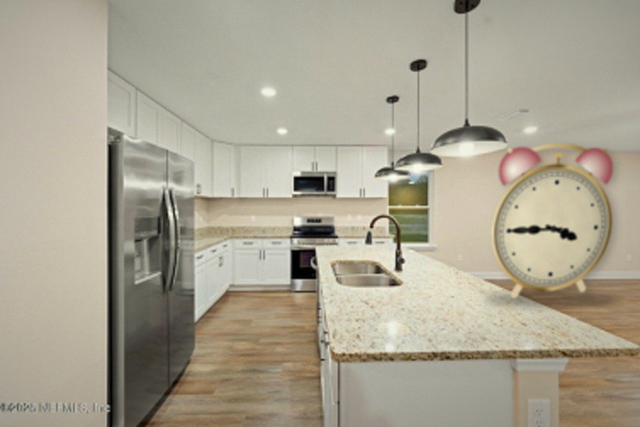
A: 3:45
